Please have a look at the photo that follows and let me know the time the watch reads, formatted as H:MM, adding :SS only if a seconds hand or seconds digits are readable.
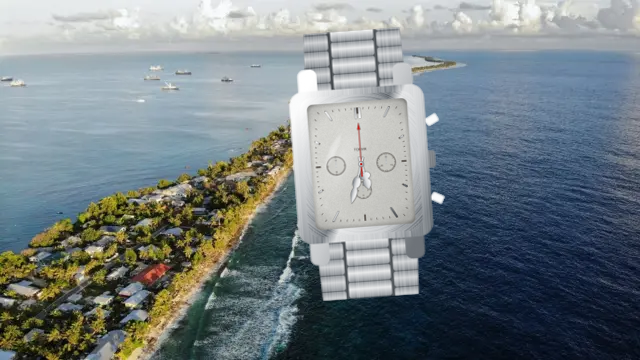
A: 5:33
